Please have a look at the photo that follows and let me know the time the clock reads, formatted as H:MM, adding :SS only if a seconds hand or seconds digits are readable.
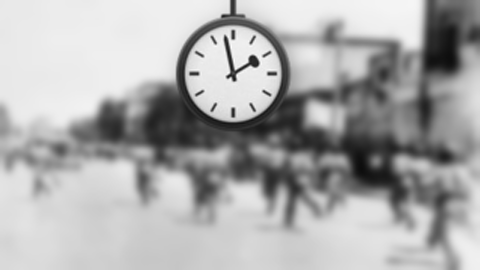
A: 1:58
